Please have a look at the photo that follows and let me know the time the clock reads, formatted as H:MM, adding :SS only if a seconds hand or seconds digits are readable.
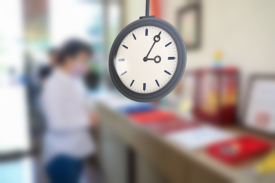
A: 3:05
